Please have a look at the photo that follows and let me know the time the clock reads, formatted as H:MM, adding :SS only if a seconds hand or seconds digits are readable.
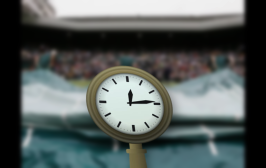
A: 12:14
